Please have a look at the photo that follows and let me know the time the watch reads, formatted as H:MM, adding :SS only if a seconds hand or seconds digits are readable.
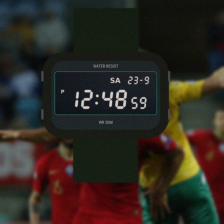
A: 12:48:59
